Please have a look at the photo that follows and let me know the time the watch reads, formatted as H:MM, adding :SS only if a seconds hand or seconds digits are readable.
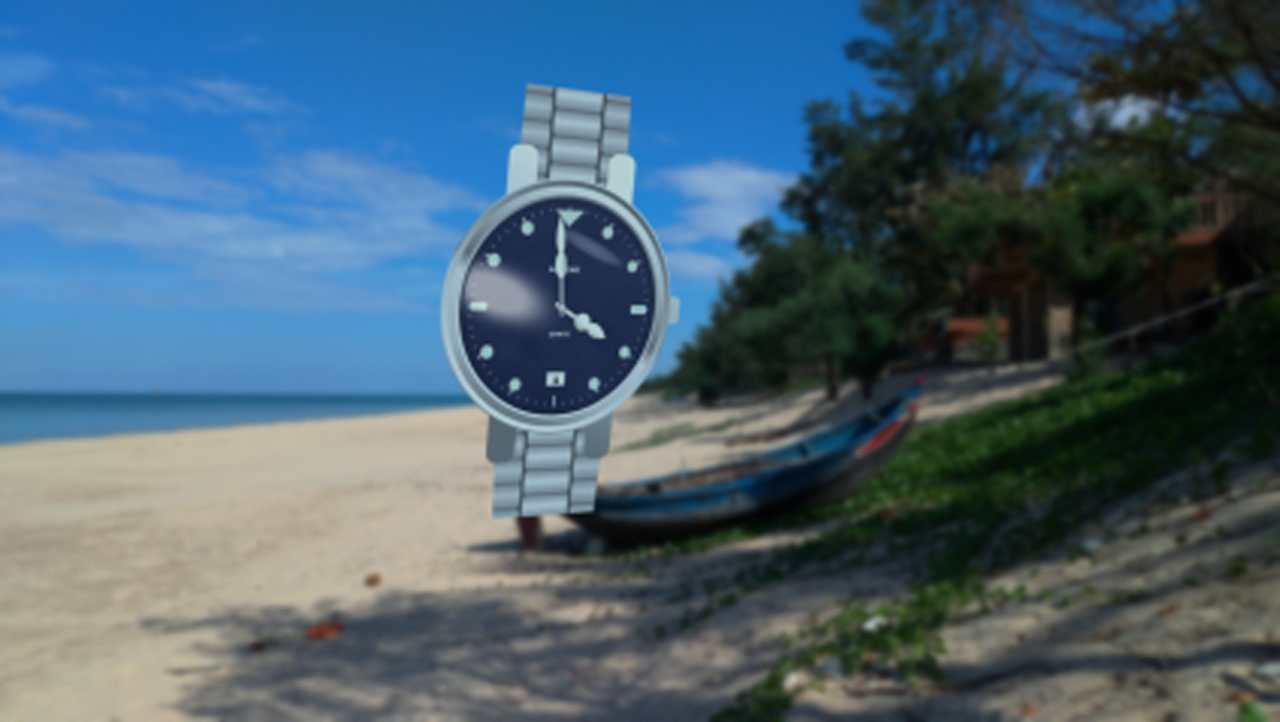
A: 3:59
